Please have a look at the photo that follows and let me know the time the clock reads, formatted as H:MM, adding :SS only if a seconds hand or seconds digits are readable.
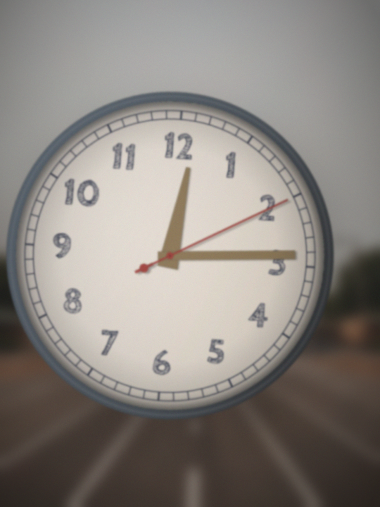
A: 12:14:10
